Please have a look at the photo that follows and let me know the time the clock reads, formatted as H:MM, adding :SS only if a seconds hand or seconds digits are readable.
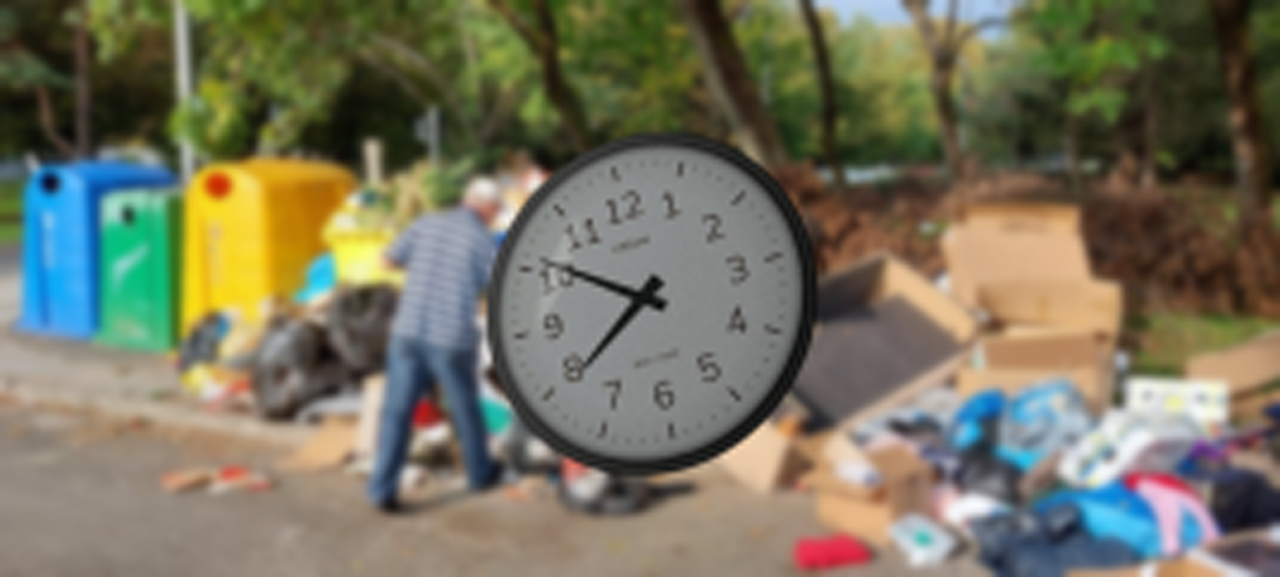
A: 7:51
